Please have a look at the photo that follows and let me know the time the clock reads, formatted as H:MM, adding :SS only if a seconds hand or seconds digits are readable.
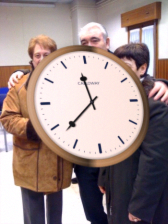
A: 11:38
